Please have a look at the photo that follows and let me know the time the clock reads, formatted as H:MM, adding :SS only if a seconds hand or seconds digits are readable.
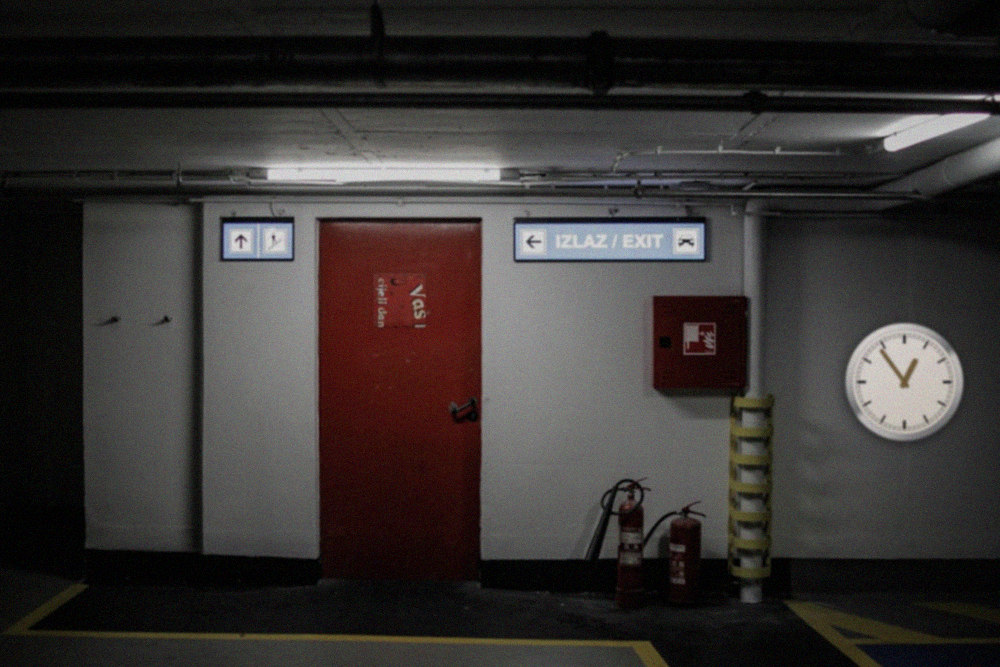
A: 12:54
